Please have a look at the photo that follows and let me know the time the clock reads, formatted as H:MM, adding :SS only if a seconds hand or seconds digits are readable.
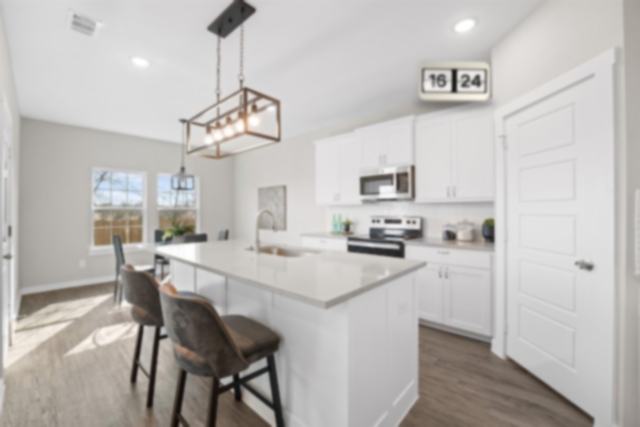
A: 16:24
